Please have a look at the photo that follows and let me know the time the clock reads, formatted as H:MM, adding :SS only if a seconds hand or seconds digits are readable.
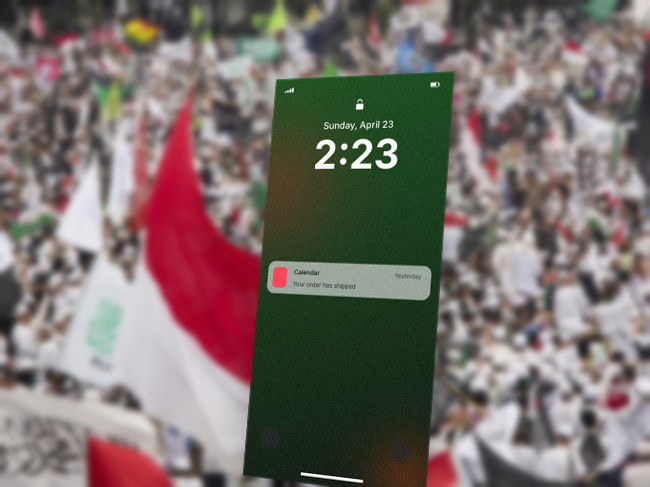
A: 2:23
